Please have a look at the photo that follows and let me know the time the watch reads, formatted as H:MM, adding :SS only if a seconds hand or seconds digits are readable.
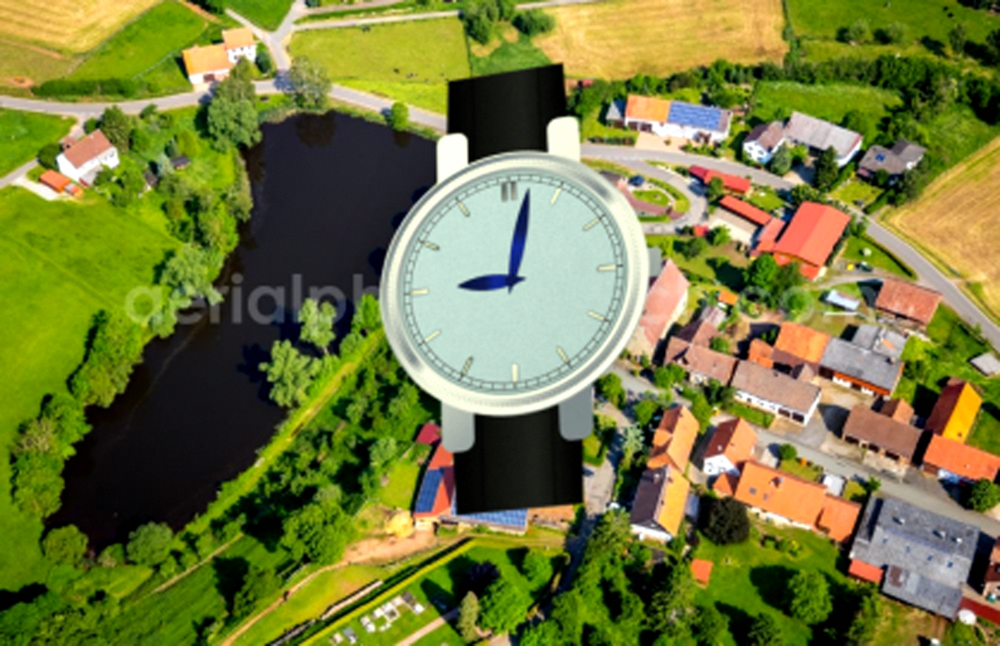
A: 9:02
